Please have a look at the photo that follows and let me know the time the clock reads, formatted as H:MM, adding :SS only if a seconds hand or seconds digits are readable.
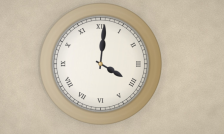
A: 4:01
